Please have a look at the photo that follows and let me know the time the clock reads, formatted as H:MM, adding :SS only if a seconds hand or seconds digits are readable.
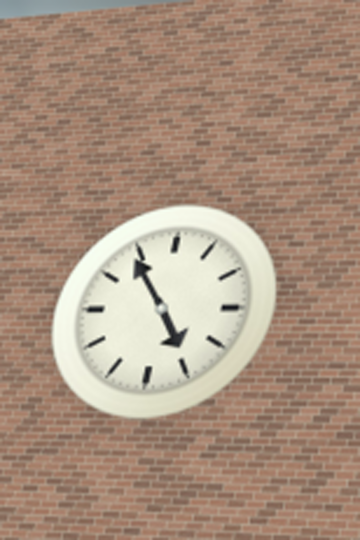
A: 4:54
